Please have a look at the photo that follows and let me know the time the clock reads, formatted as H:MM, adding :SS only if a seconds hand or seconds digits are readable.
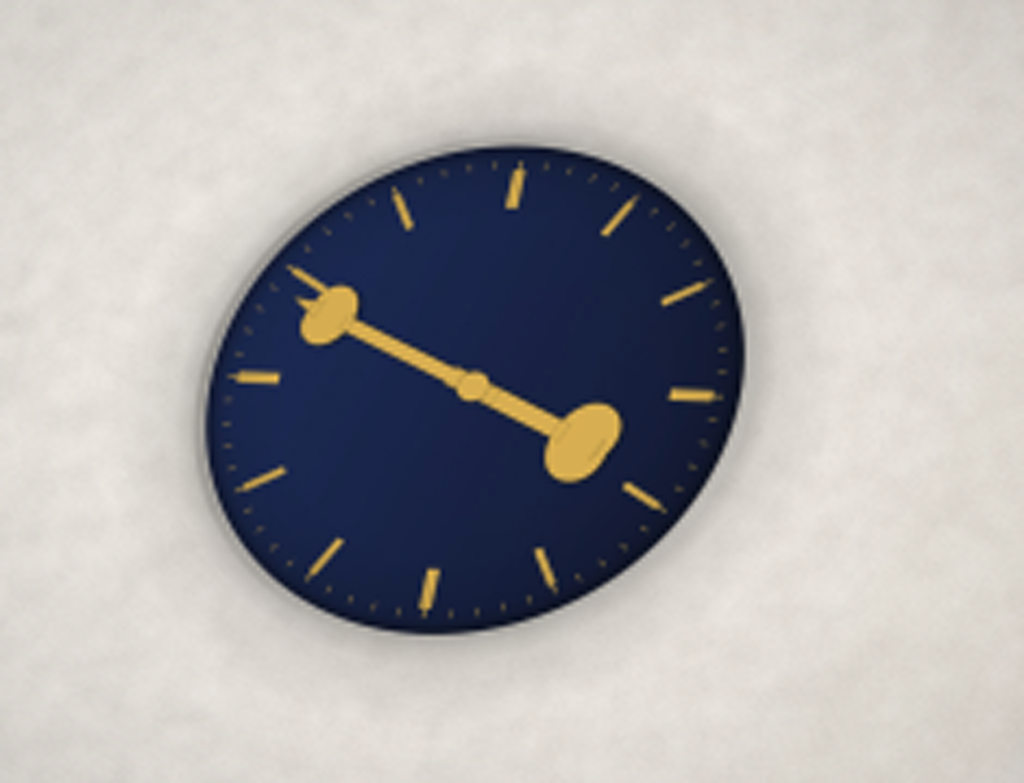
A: 3:49
